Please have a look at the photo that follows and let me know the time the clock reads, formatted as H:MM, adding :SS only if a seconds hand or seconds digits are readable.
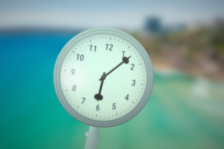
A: 6:07
